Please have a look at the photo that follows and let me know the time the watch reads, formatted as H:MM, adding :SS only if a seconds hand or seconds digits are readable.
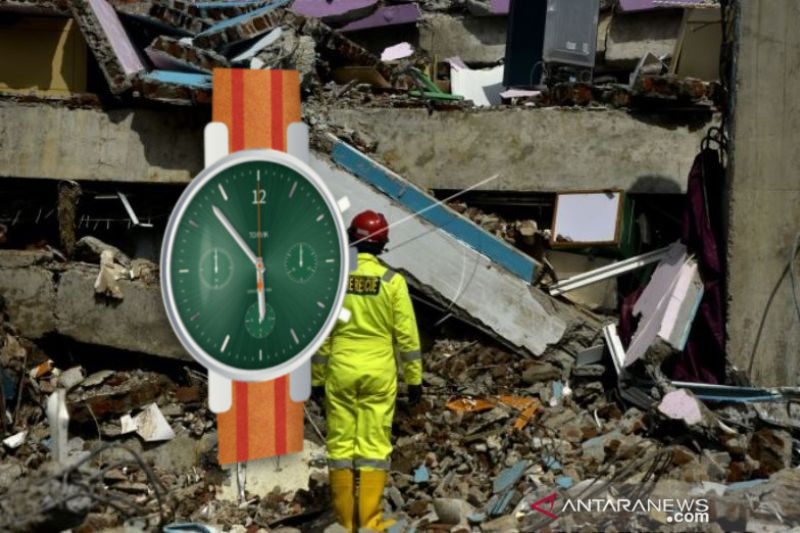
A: 5:53
